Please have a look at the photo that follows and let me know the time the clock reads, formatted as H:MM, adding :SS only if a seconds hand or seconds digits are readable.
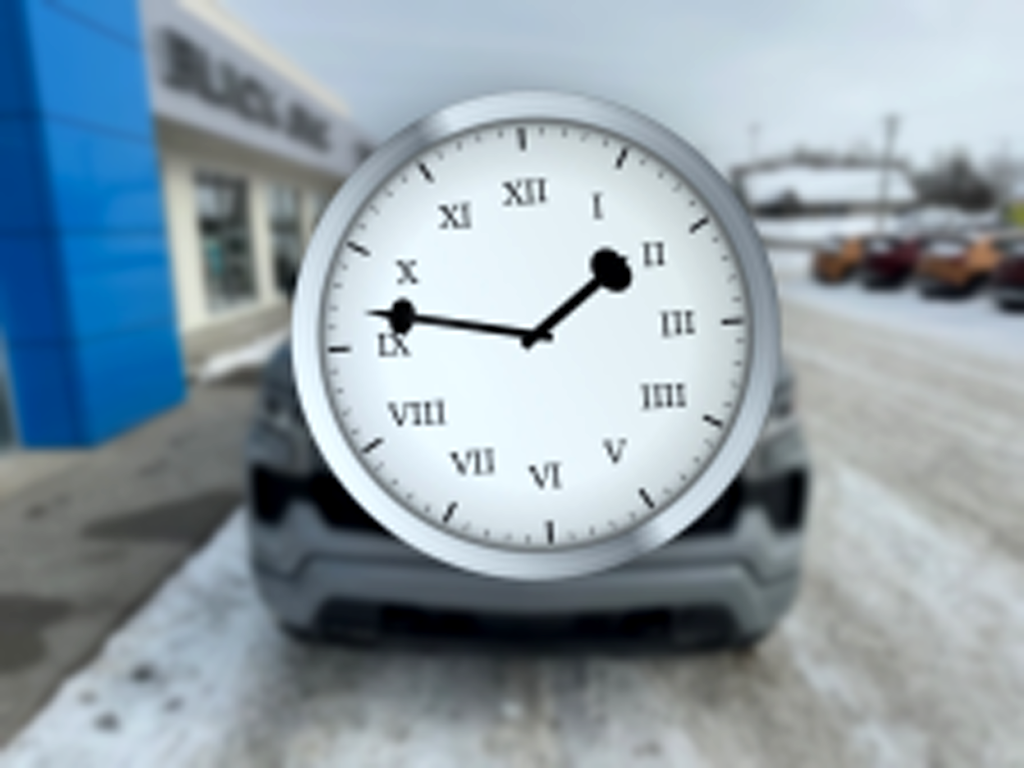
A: 1:47
